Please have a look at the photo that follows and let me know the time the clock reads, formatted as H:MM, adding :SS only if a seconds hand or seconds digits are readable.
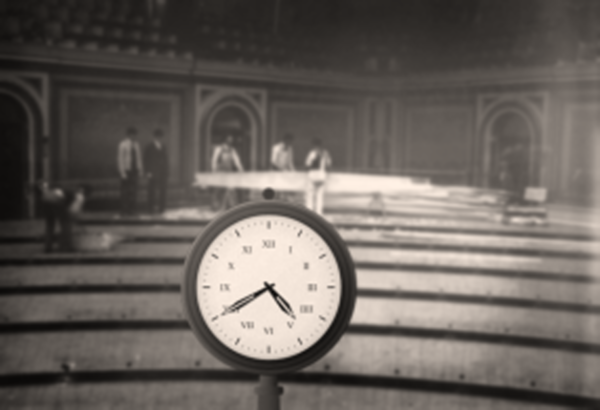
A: 4:40
